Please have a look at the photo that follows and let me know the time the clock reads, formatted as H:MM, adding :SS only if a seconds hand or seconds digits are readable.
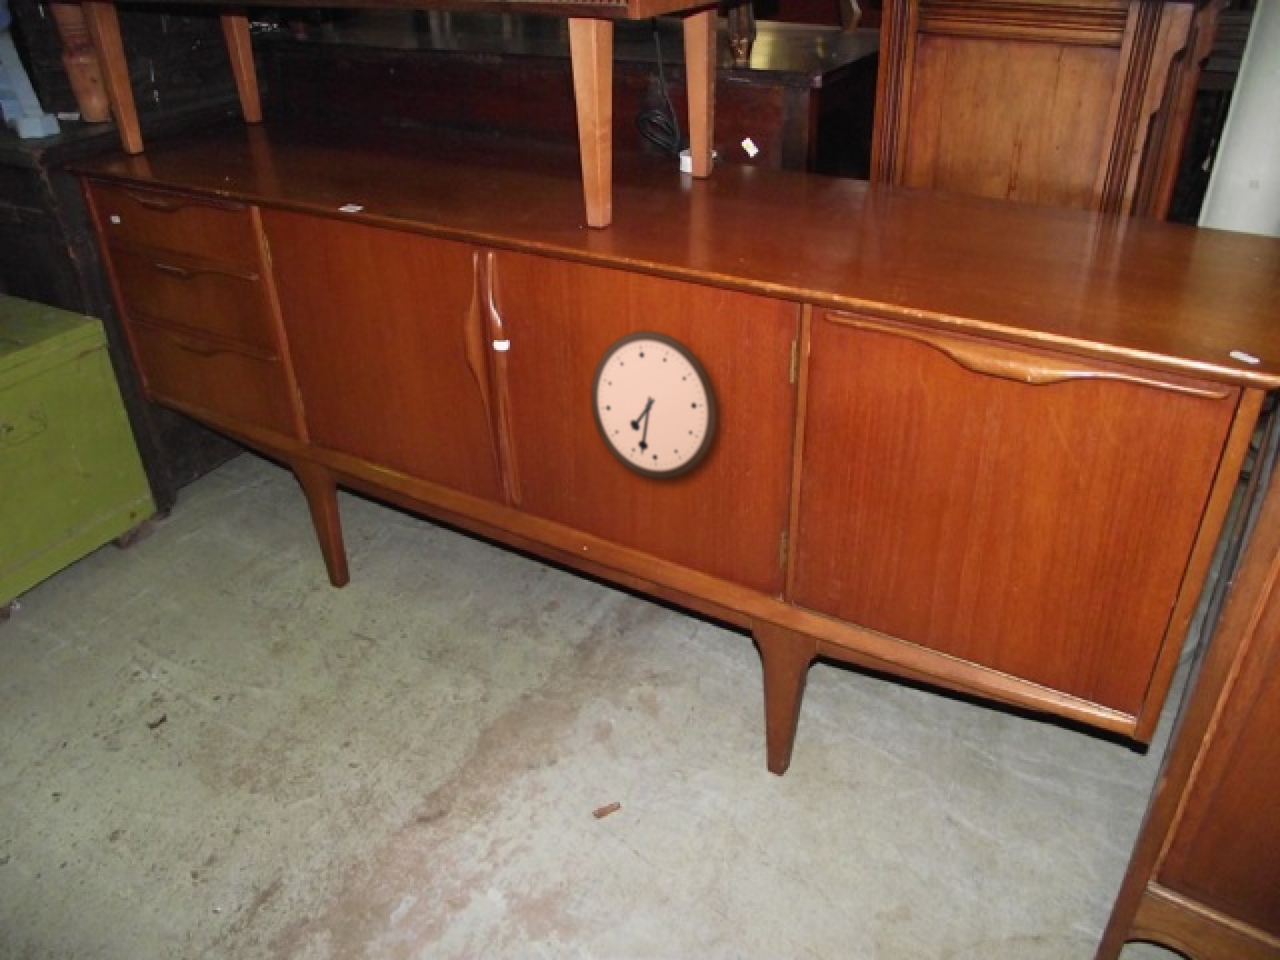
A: 7:33
